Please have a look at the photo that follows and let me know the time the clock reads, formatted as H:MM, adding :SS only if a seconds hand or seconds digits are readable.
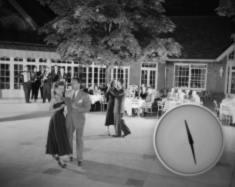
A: 11:28
